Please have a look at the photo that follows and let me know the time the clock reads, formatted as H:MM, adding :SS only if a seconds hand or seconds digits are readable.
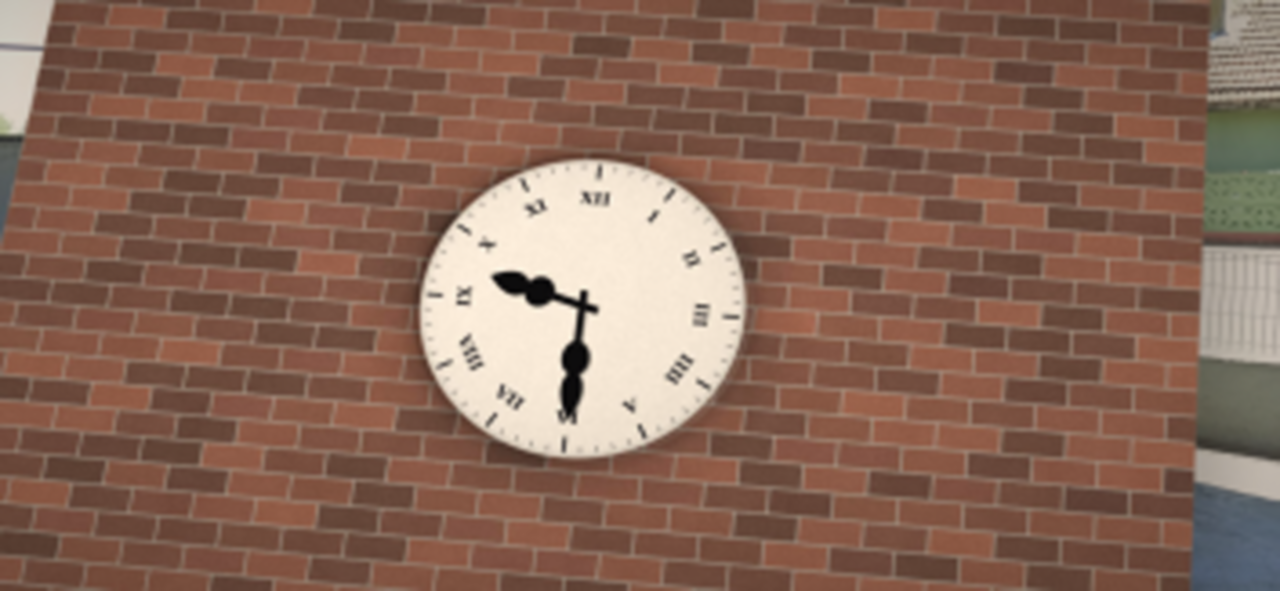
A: 9:30
